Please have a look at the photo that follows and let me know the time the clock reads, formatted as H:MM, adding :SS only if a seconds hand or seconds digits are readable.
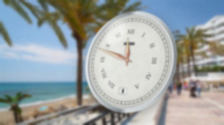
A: 11:48
